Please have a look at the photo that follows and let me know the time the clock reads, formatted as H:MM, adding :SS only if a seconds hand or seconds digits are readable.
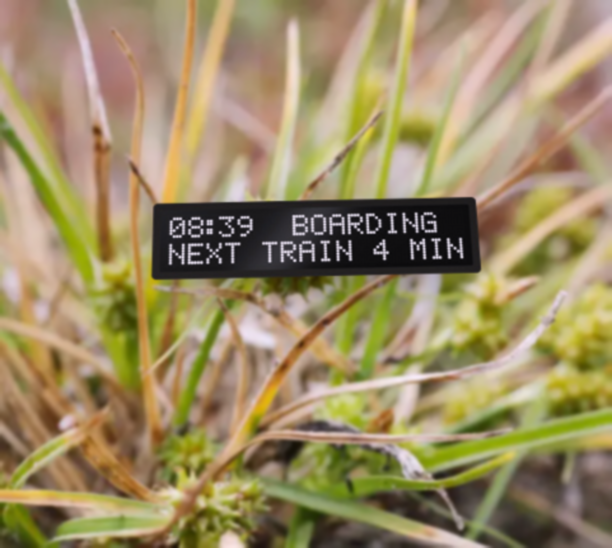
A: 8:39
